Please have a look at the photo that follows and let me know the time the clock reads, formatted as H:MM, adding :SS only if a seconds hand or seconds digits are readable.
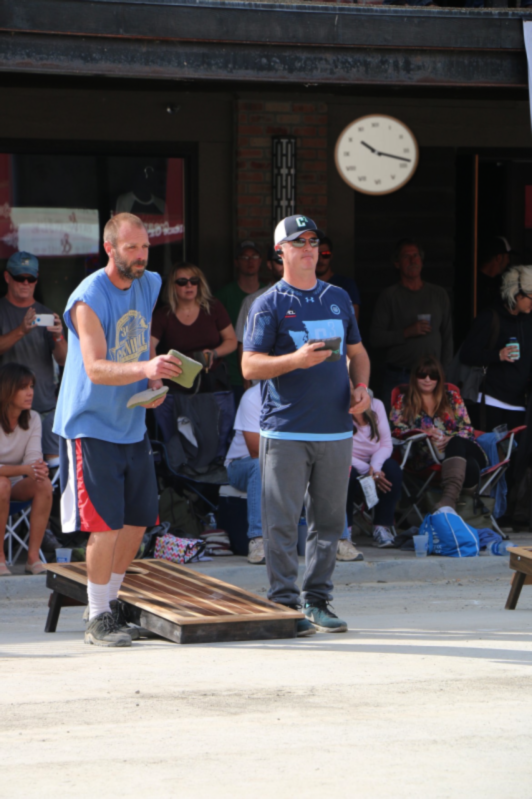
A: 10:18
